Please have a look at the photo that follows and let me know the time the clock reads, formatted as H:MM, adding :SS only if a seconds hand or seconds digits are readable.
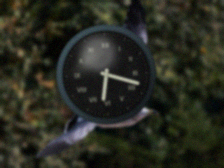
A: 6:18
